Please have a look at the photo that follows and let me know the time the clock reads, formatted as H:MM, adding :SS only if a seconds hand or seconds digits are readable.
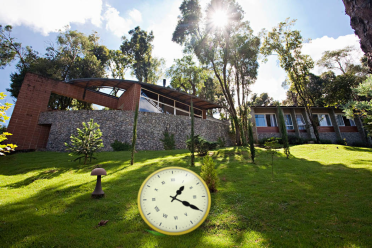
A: 1:20
